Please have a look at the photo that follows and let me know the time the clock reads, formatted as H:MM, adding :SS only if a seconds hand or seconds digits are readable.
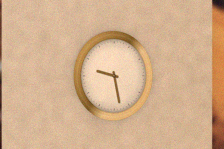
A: 9:28
